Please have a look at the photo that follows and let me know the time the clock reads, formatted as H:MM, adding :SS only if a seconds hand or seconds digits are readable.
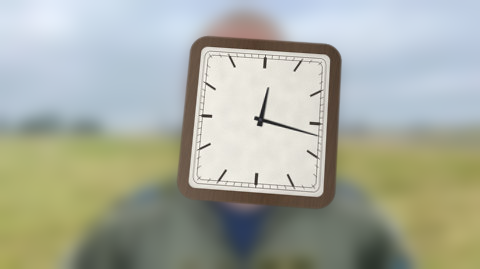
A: 12:17
